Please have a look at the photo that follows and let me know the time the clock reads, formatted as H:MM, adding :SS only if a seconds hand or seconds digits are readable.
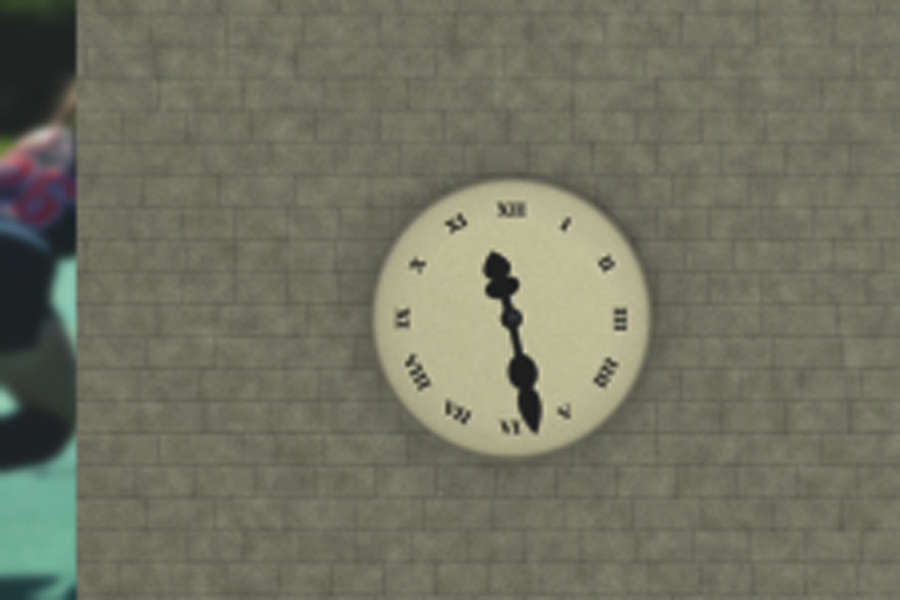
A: 11:28
